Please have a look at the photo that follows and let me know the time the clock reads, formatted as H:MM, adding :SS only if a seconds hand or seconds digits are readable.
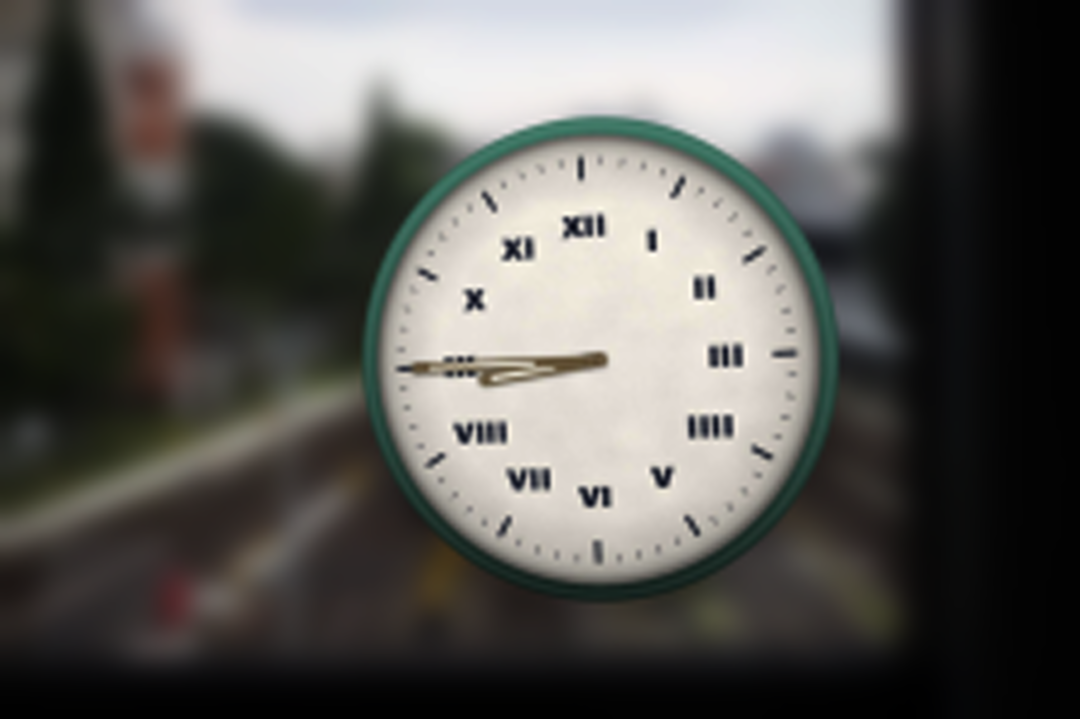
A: 8:45
